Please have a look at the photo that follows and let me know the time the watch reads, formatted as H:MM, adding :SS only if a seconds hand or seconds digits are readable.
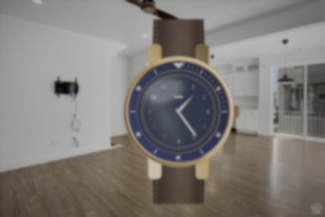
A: 1:24
